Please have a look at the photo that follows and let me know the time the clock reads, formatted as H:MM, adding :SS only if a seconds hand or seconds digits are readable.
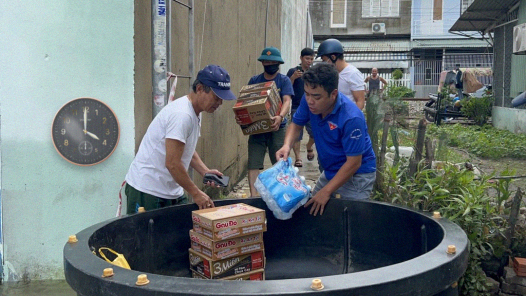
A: 4:00
